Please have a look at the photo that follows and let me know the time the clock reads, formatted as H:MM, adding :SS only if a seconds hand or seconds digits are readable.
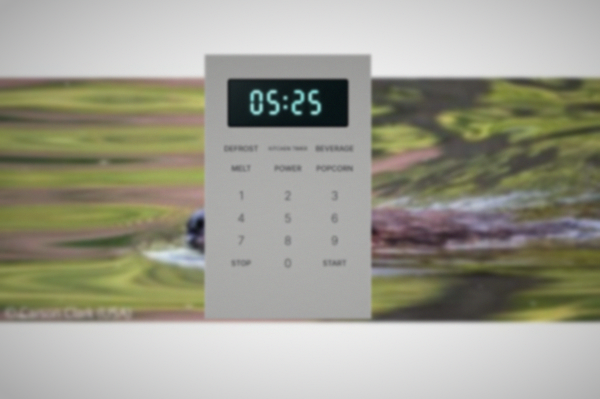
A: 5:25
